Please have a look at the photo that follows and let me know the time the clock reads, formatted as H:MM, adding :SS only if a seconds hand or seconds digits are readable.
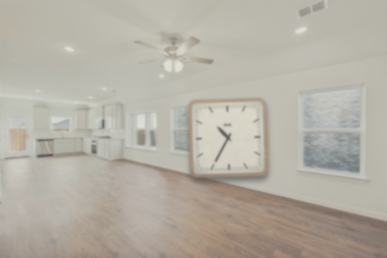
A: 10:35
